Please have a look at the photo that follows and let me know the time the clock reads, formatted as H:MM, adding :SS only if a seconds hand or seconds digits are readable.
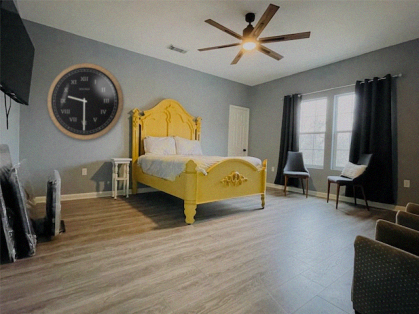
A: 9:30
